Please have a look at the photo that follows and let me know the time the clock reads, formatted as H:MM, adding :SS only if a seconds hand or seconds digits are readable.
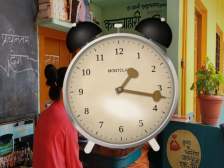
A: 1:17
